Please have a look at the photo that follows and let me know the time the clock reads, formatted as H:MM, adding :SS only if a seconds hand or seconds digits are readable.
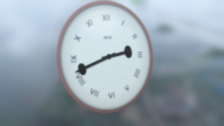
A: 2:42
